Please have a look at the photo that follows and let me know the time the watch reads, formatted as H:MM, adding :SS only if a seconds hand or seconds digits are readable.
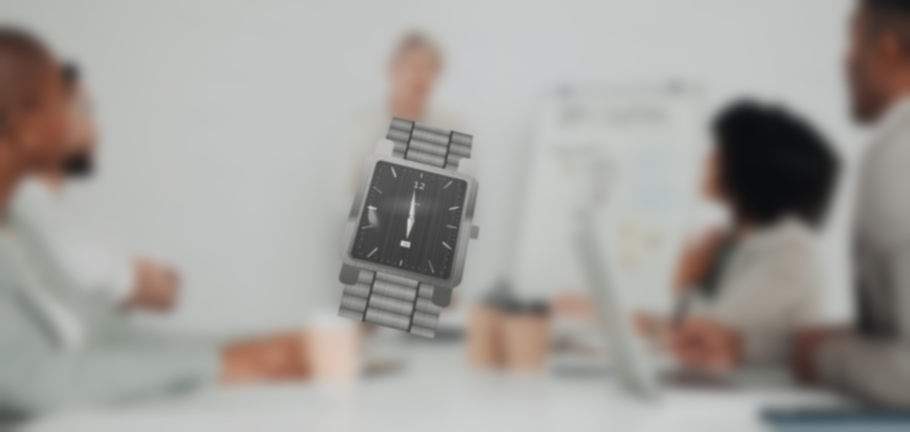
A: 5:59
